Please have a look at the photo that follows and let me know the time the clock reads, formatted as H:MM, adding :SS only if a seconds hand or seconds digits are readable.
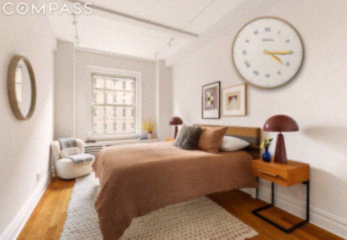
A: 4:15
